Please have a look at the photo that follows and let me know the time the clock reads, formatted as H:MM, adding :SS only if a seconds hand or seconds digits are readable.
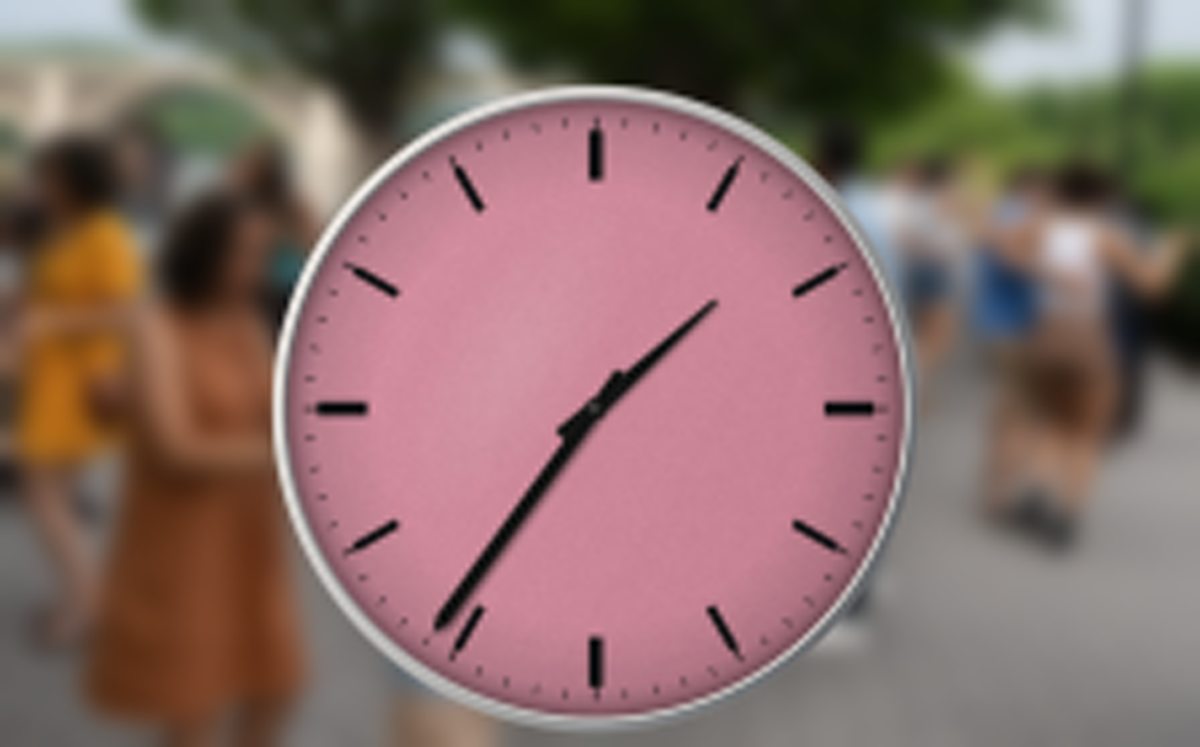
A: 1:36
